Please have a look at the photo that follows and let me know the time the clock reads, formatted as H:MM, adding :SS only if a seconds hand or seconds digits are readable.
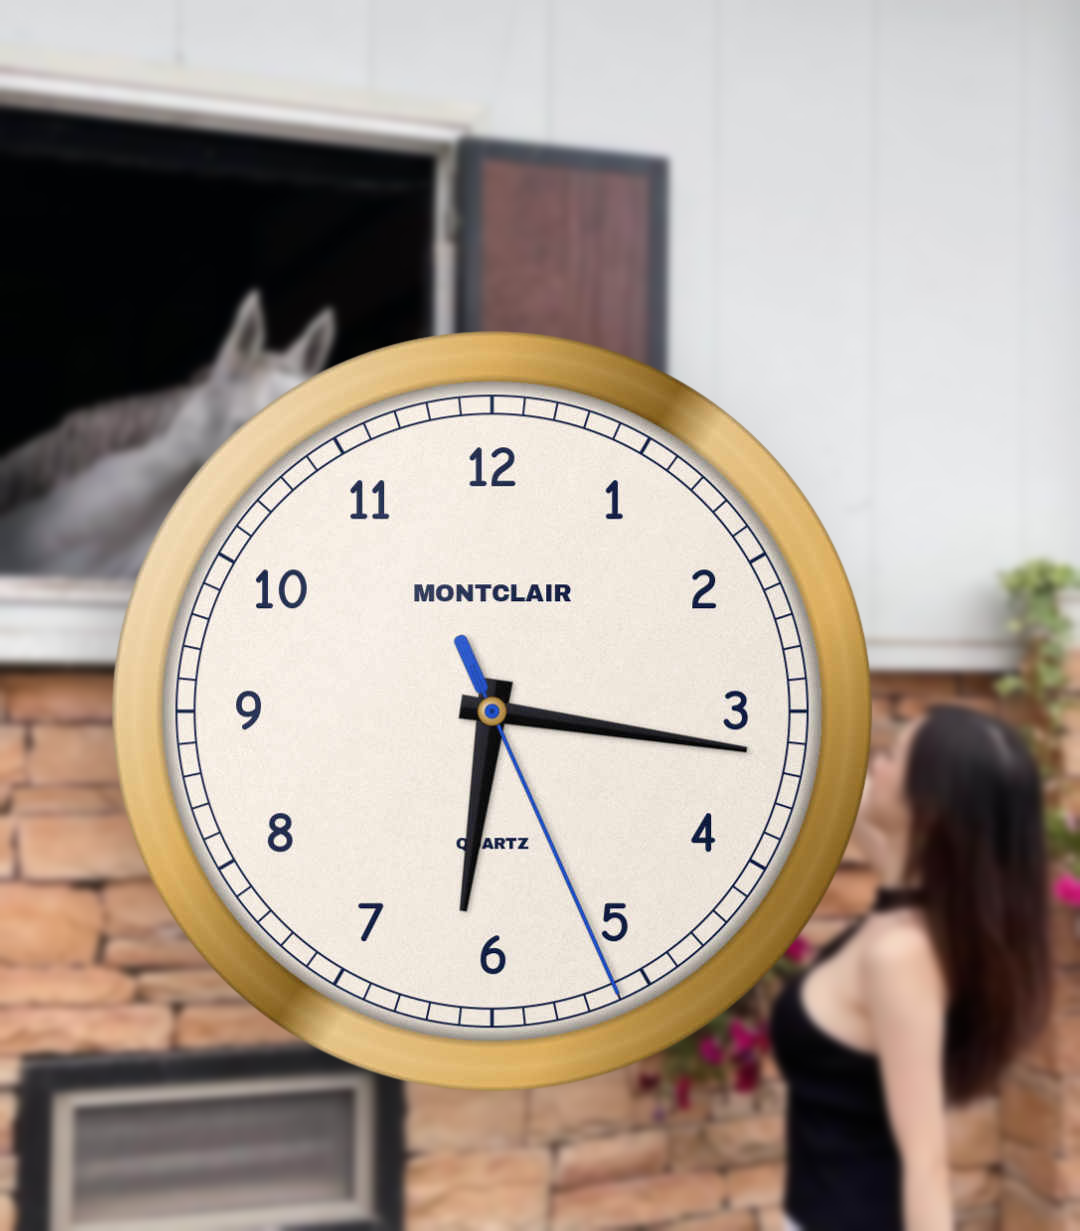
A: 6:16:26
